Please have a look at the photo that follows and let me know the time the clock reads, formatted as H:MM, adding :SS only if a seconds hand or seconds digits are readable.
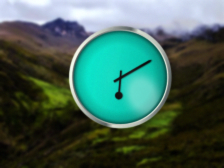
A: 6:10
